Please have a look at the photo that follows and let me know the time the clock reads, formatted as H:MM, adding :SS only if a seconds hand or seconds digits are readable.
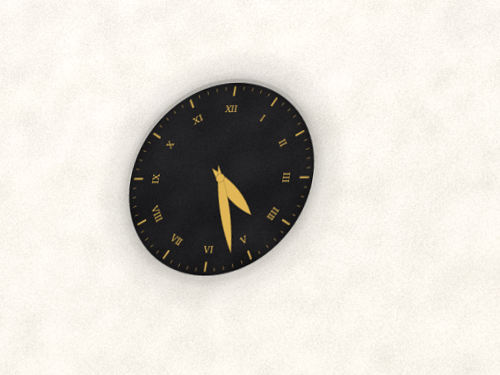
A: 4:27
